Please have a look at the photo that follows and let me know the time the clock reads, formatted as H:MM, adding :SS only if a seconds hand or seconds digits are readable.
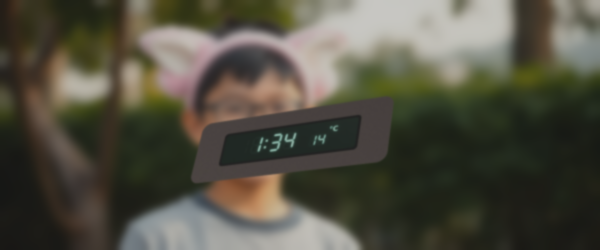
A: 1:34
